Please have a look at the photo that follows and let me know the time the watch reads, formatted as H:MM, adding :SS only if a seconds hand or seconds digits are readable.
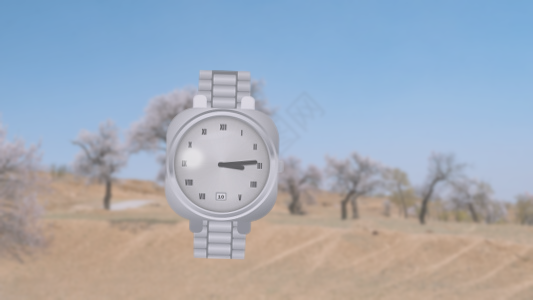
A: 3:14
